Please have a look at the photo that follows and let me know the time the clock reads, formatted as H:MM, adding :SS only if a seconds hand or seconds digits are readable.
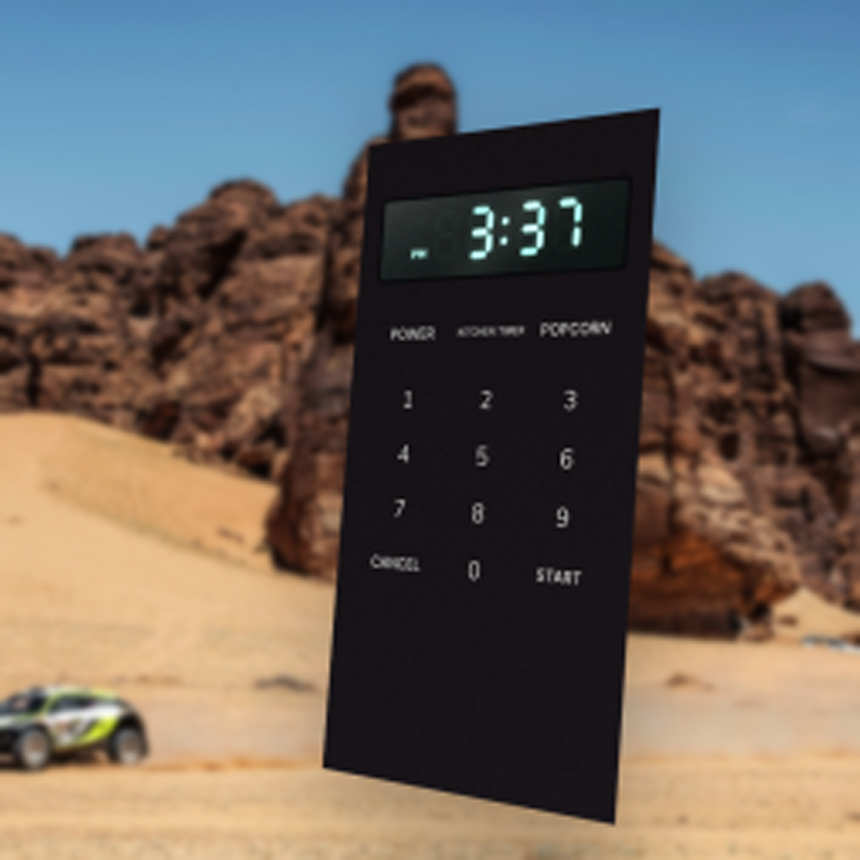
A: 3:37
